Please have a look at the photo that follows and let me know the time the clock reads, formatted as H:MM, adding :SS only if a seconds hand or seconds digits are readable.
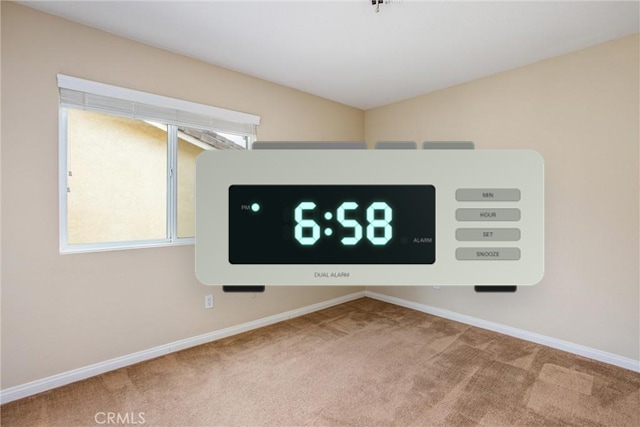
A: 6:58
